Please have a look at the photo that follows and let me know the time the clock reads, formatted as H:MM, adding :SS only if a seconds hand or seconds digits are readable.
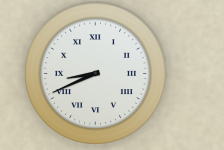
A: 8:41
